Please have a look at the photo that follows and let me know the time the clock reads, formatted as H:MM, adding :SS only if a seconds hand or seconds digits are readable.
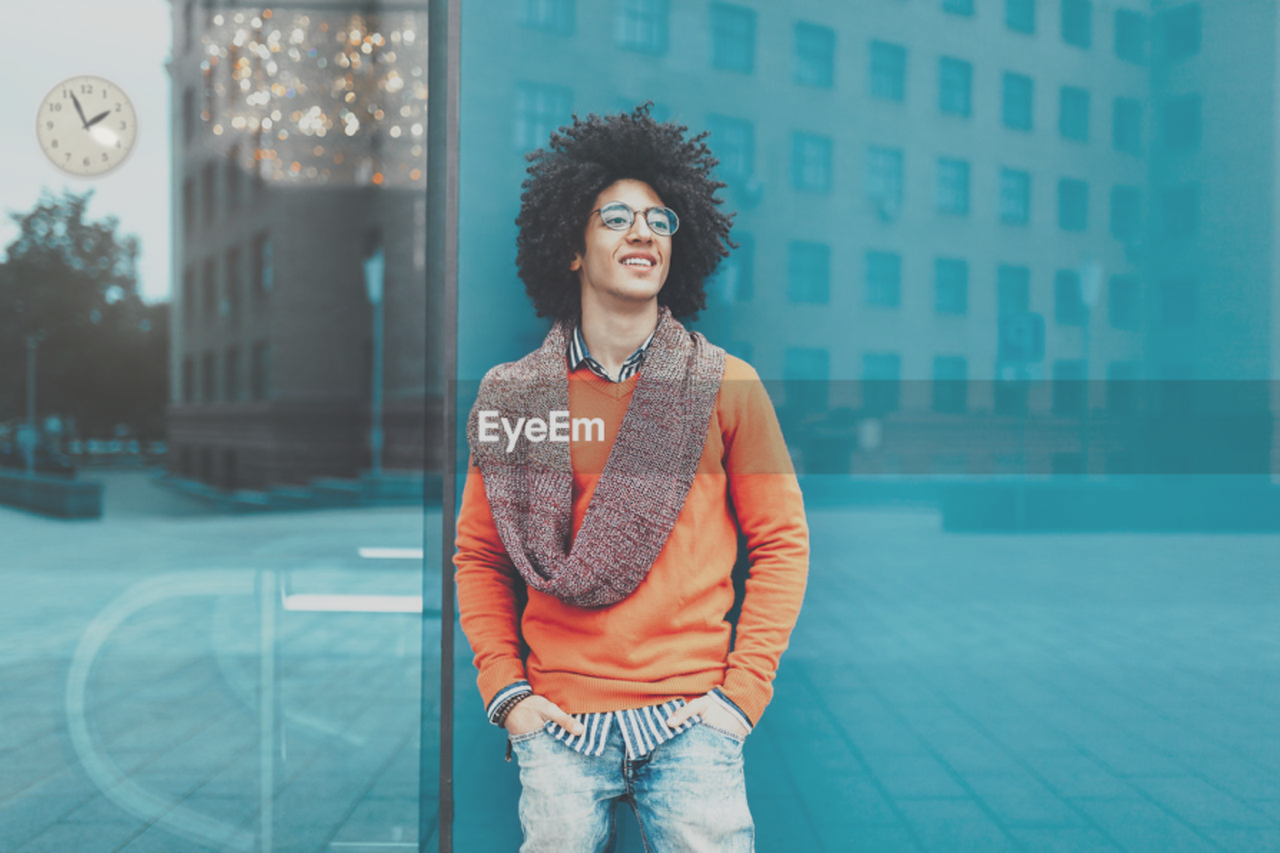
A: 1:56
